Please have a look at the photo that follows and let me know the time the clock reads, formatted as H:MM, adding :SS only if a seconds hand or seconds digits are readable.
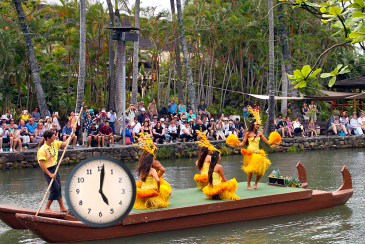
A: 5:01
